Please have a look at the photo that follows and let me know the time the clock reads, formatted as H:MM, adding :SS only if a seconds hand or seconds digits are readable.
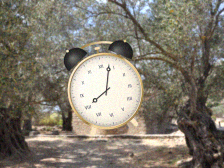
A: 8:03
